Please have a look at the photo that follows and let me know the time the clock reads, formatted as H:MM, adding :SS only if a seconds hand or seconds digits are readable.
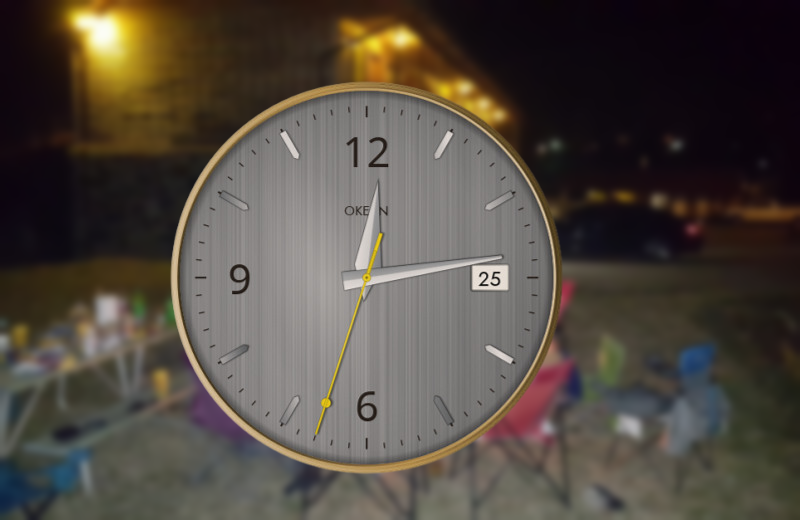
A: 12:13:33
